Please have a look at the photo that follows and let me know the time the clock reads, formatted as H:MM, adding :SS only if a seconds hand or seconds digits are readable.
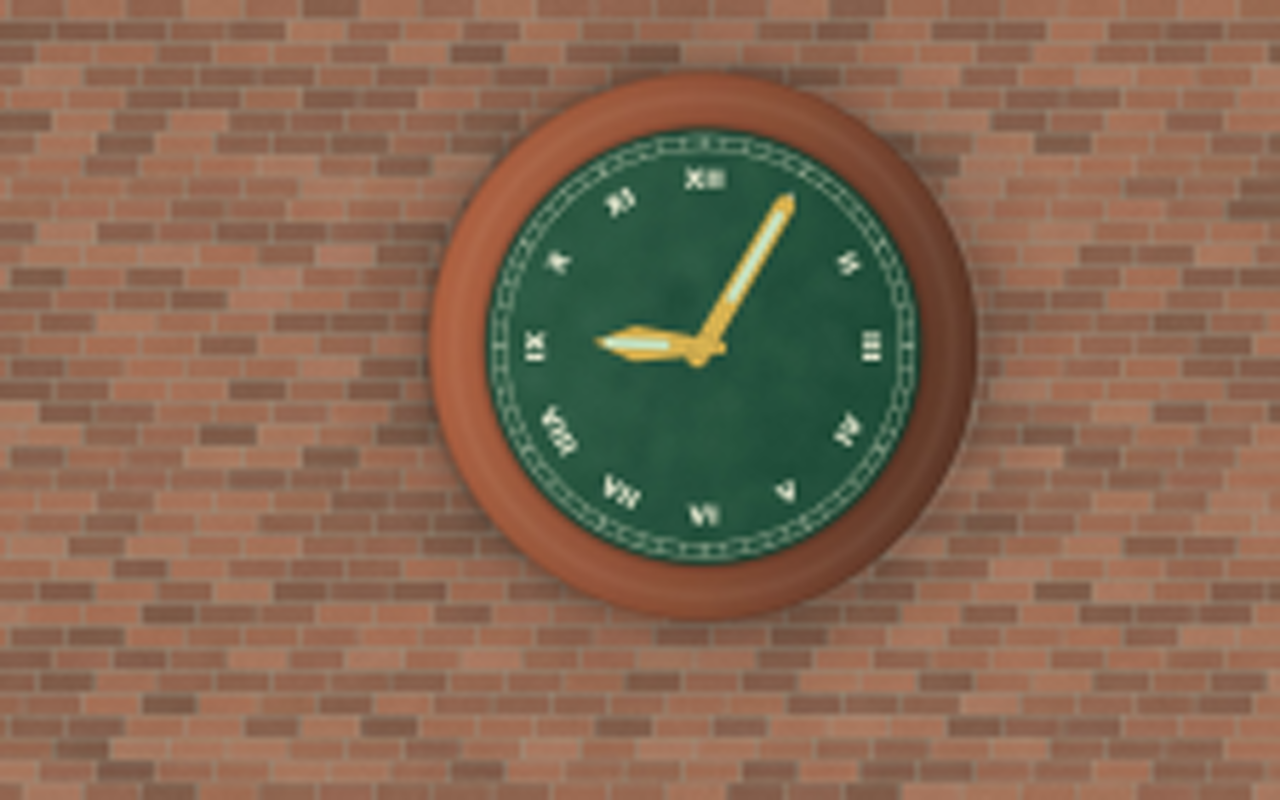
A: 9:05
